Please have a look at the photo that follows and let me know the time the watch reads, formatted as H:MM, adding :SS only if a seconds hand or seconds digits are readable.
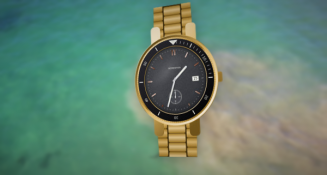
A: 1:33
